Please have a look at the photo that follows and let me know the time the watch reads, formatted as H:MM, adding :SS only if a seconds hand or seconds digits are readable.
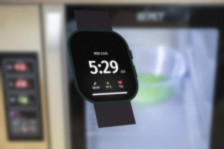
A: 5:29
